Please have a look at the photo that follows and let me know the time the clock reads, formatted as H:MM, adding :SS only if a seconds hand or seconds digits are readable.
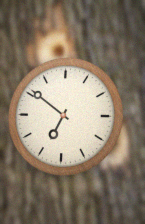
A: 6:51
